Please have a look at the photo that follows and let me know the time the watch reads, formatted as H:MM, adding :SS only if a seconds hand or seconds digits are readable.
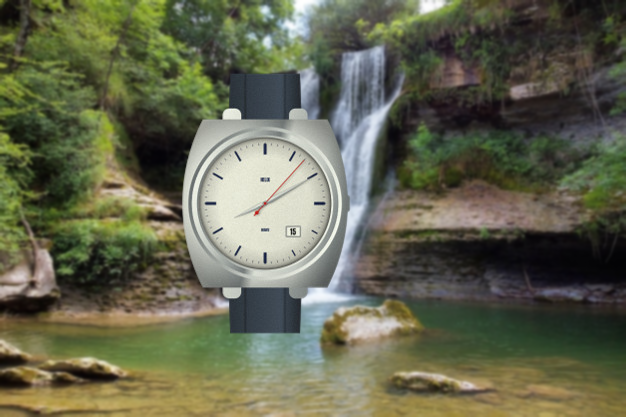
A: 8:10:07
